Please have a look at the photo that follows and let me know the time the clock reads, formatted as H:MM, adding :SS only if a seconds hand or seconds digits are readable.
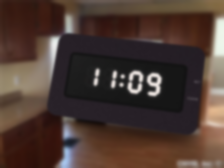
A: 11:09
